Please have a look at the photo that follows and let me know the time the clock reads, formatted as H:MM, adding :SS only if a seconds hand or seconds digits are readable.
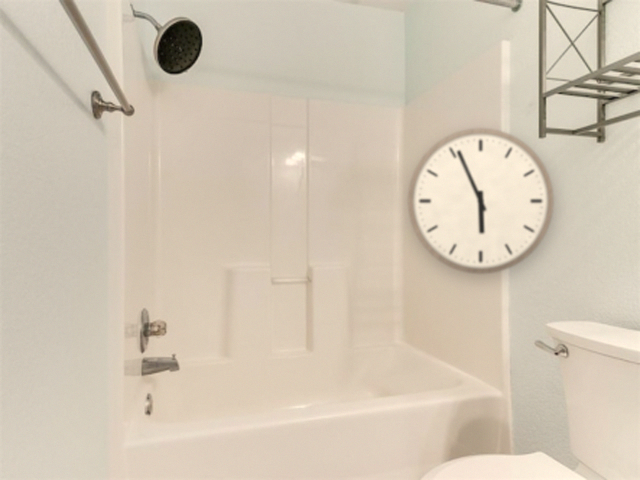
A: 5:56
